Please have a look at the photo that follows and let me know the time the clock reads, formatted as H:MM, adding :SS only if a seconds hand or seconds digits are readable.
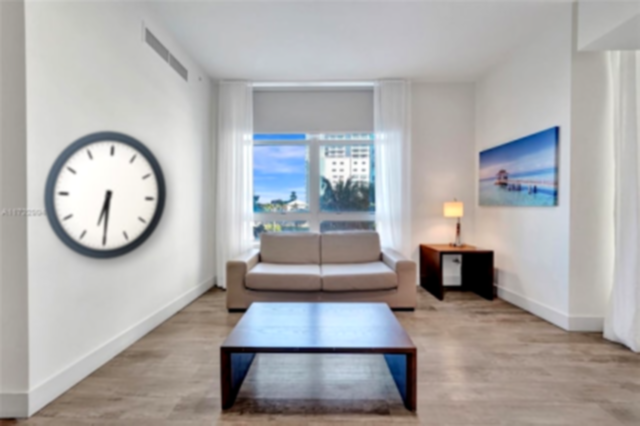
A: 6:30
